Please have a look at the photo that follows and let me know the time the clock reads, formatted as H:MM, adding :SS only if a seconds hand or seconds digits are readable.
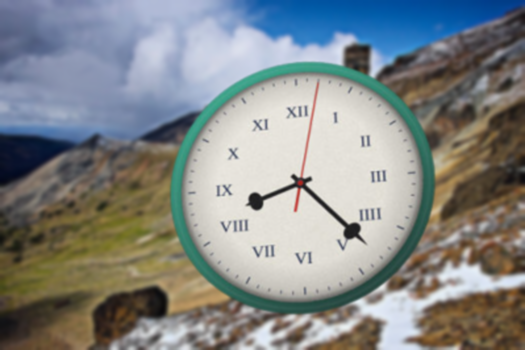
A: 8:23:02
